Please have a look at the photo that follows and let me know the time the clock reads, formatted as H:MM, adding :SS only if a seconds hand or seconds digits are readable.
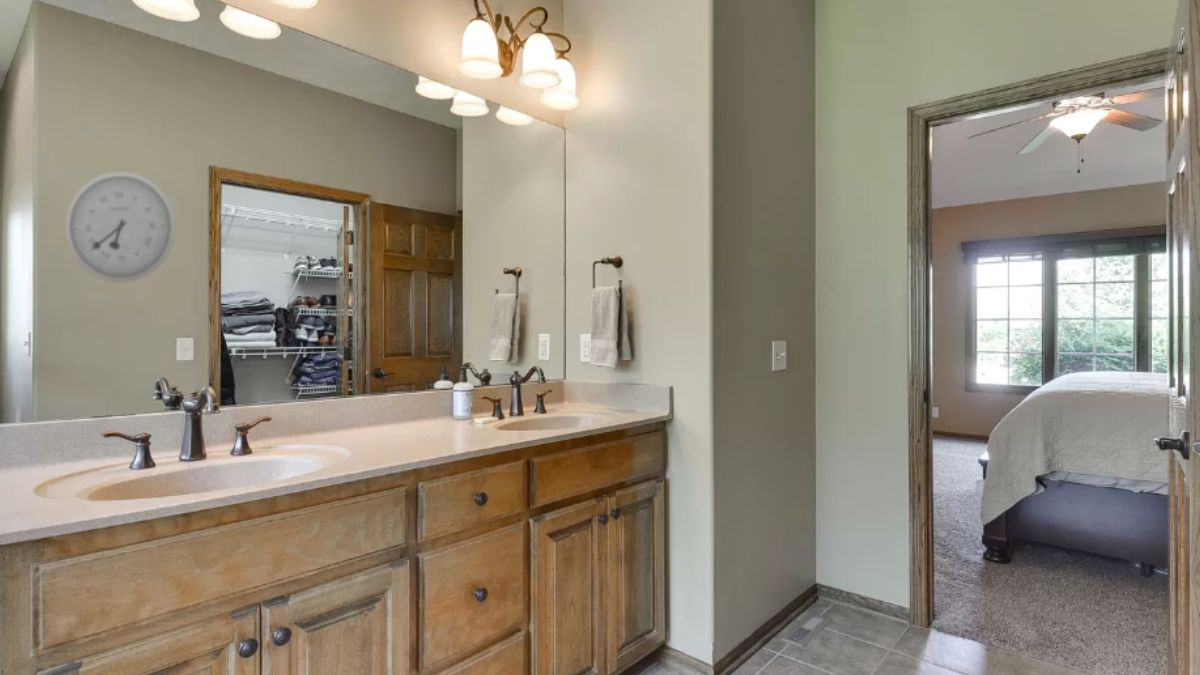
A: 6:39
